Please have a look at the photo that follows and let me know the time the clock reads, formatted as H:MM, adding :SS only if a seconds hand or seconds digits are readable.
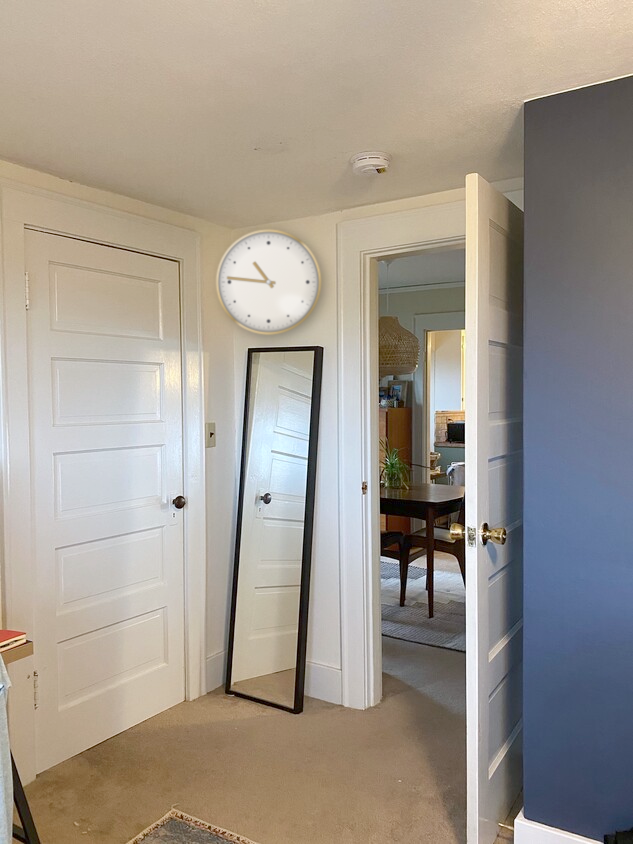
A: 10:46
